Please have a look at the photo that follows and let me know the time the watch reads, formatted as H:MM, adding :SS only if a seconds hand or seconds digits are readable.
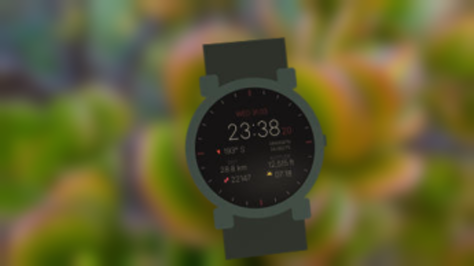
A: 23:38
